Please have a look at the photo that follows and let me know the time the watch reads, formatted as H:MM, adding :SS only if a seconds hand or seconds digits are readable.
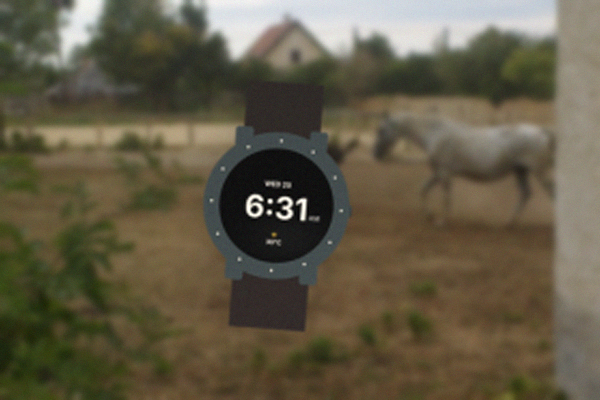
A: 6:31
